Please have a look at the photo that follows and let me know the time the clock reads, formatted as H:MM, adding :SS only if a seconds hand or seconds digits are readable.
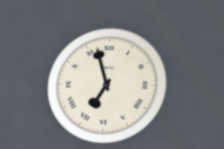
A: 6:57
